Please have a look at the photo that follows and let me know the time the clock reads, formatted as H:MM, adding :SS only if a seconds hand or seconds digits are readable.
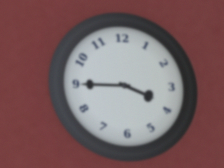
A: 3:45
